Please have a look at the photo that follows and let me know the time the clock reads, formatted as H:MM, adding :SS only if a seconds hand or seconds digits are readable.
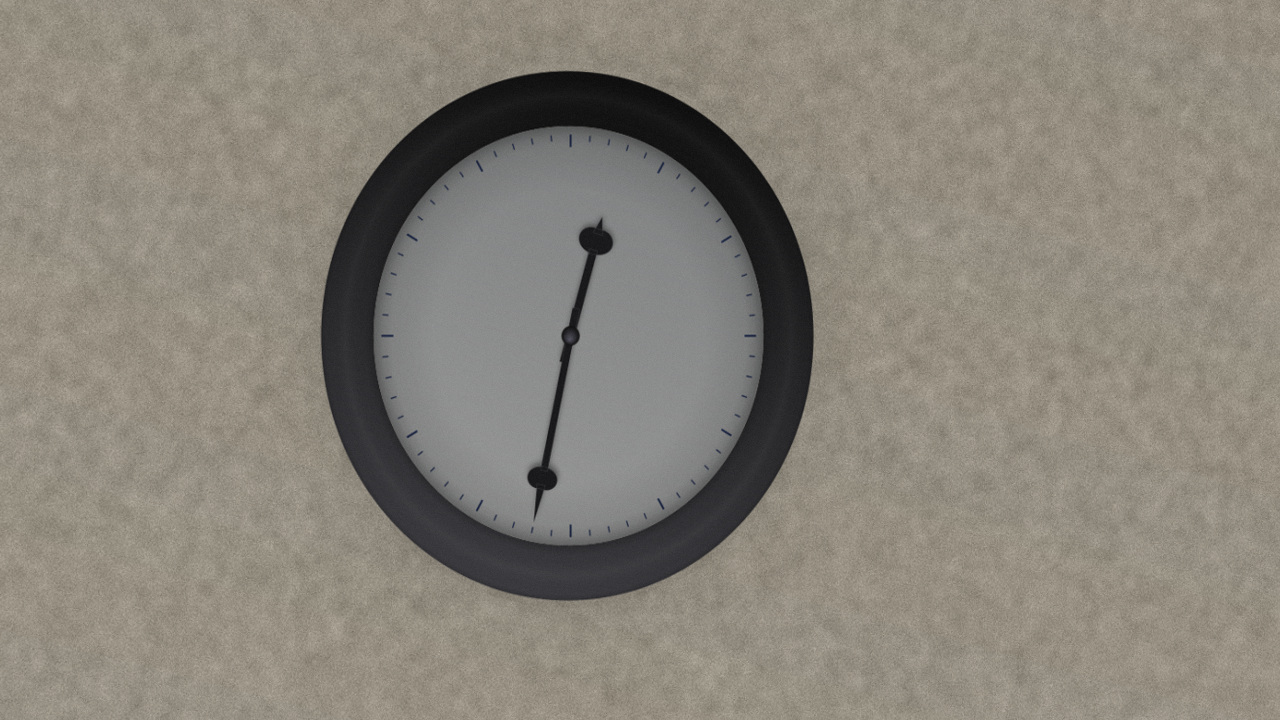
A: 12:32
